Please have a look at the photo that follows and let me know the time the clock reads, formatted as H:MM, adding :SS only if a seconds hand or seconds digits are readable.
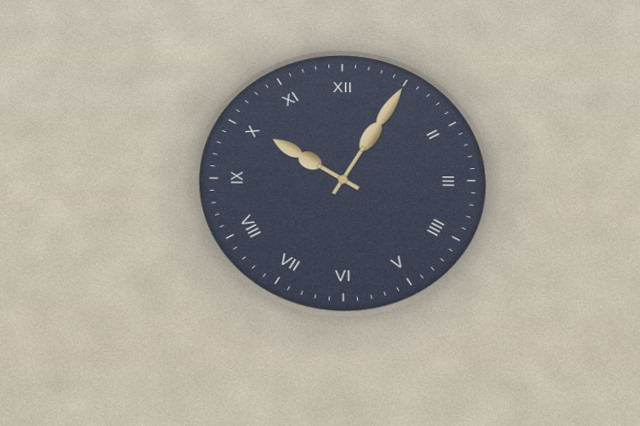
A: 10:05
